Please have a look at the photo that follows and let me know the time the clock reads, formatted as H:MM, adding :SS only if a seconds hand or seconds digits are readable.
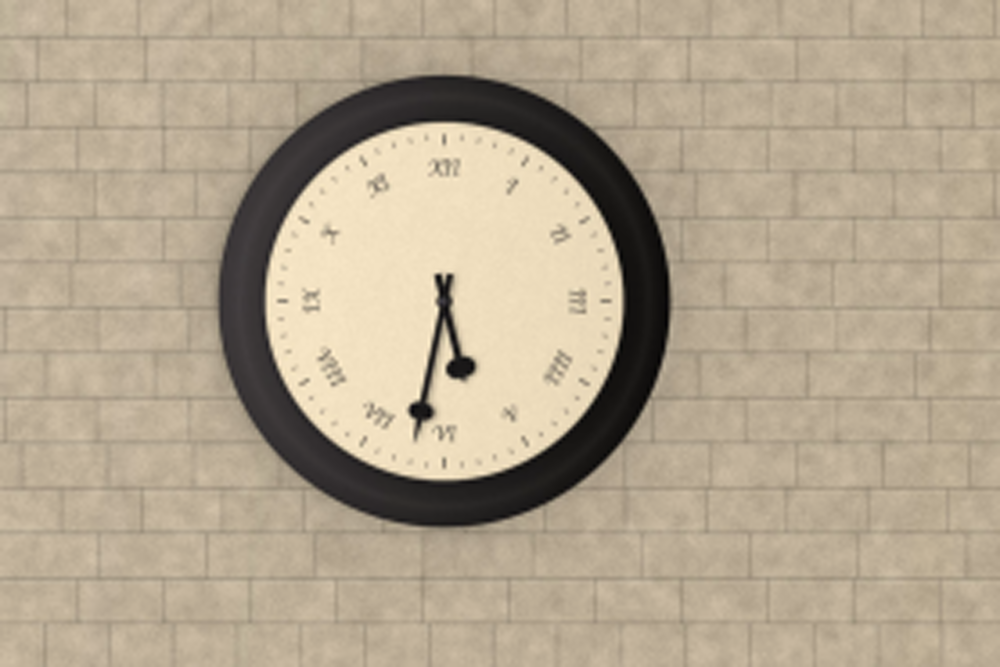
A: 5:32
